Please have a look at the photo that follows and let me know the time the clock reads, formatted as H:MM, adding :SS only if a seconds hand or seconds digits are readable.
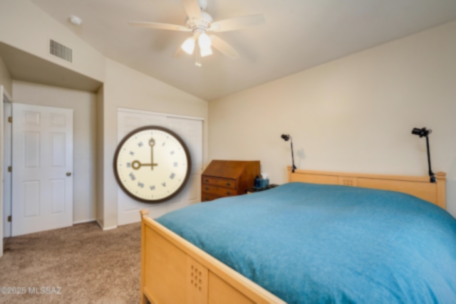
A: 9:00
